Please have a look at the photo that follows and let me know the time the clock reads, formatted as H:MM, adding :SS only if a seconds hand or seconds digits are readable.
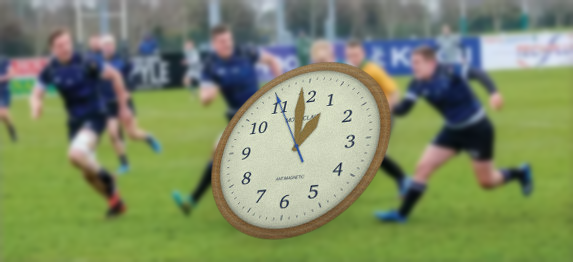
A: 12:58:55
